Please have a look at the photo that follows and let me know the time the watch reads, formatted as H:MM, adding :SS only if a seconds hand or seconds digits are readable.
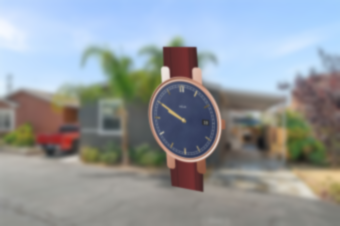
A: 9:50
